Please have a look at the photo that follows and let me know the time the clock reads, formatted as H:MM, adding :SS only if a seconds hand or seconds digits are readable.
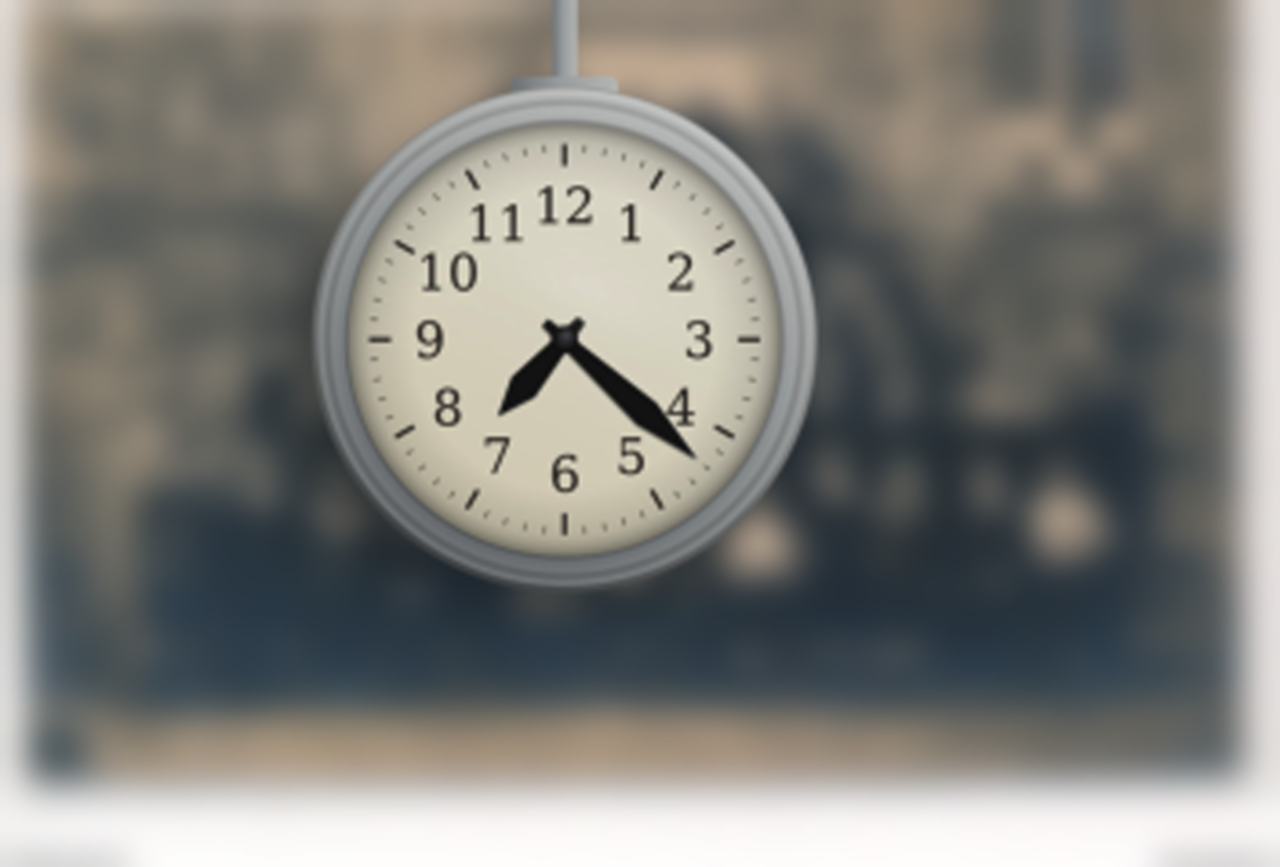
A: 7:22
